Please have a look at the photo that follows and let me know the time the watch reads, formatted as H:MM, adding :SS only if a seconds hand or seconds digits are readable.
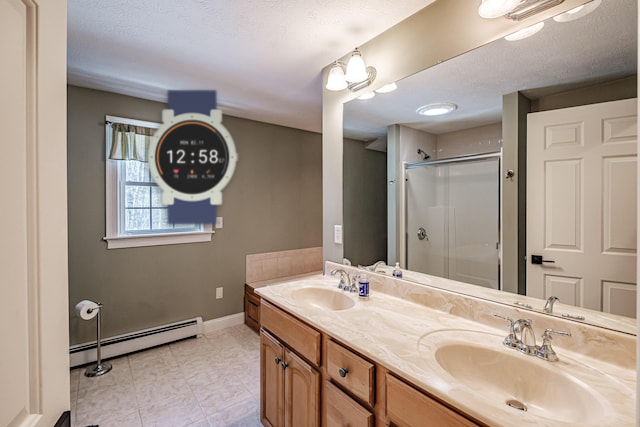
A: 12:58
